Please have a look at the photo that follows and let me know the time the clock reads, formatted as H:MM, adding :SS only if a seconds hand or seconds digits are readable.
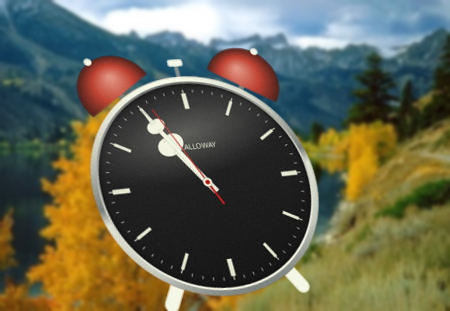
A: 10:54:56
